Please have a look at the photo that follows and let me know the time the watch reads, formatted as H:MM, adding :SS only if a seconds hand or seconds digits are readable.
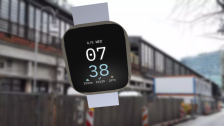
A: 7:38
